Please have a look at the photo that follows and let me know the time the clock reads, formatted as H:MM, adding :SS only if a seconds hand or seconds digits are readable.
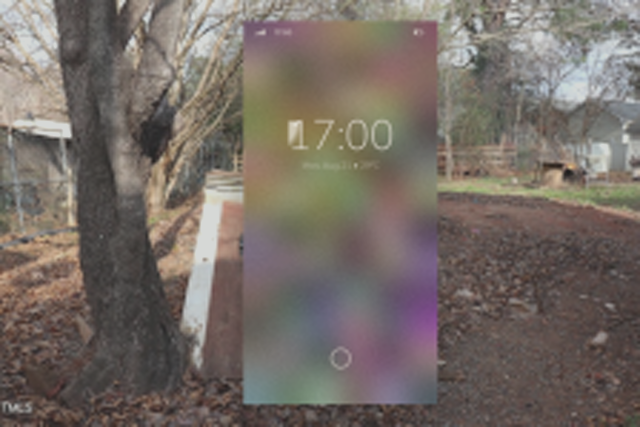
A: 17:00
